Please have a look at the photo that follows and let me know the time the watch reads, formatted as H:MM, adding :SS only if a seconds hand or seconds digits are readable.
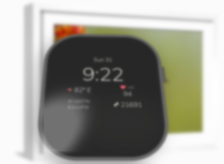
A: 9:22
